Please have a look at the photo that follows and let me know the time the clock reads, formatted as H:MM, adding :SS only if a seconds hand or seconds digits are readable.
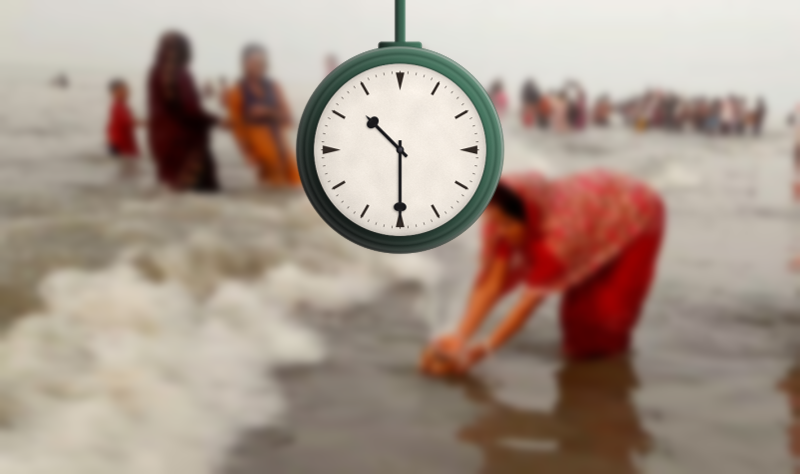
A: 10:30
